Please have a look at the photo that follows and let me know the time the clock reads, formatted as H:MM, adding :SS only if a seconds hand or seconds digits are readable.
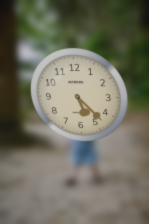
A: 5:23
